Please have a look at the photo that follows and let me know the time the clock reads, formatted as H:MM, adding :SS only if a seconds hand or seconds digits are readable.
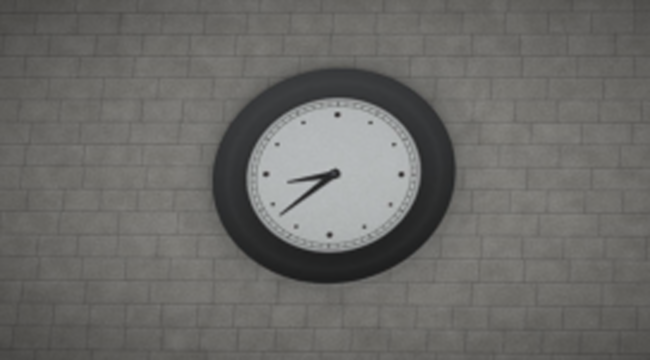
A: 8:38
